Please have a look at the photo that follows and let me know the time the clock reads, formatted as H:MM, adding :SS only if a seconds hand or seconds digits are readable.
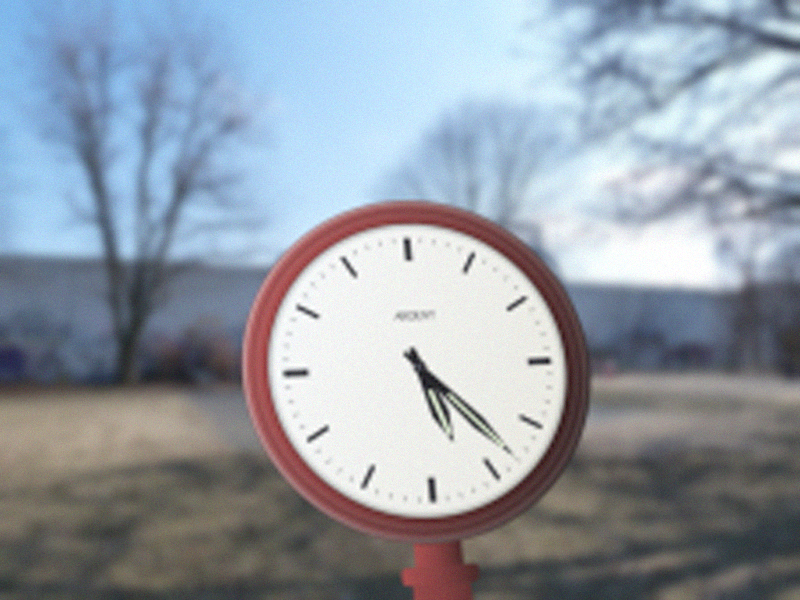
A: 5:23
